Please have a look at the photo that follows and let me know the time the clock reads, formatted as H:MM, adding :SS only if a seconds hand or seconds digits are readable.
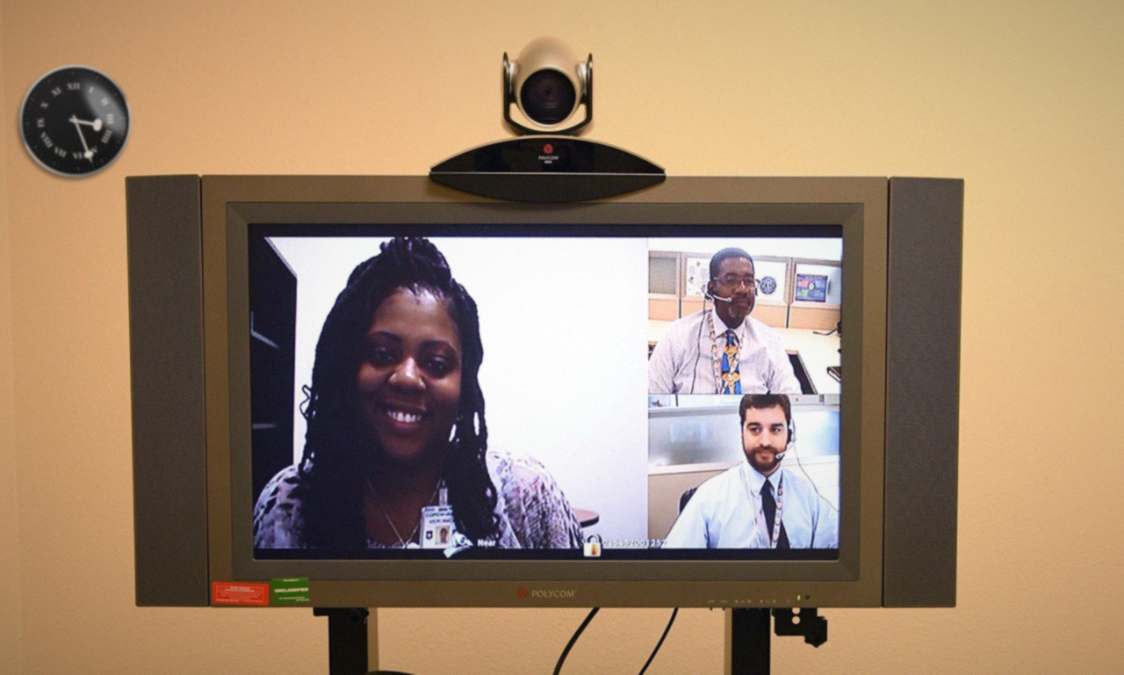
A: 3:27
